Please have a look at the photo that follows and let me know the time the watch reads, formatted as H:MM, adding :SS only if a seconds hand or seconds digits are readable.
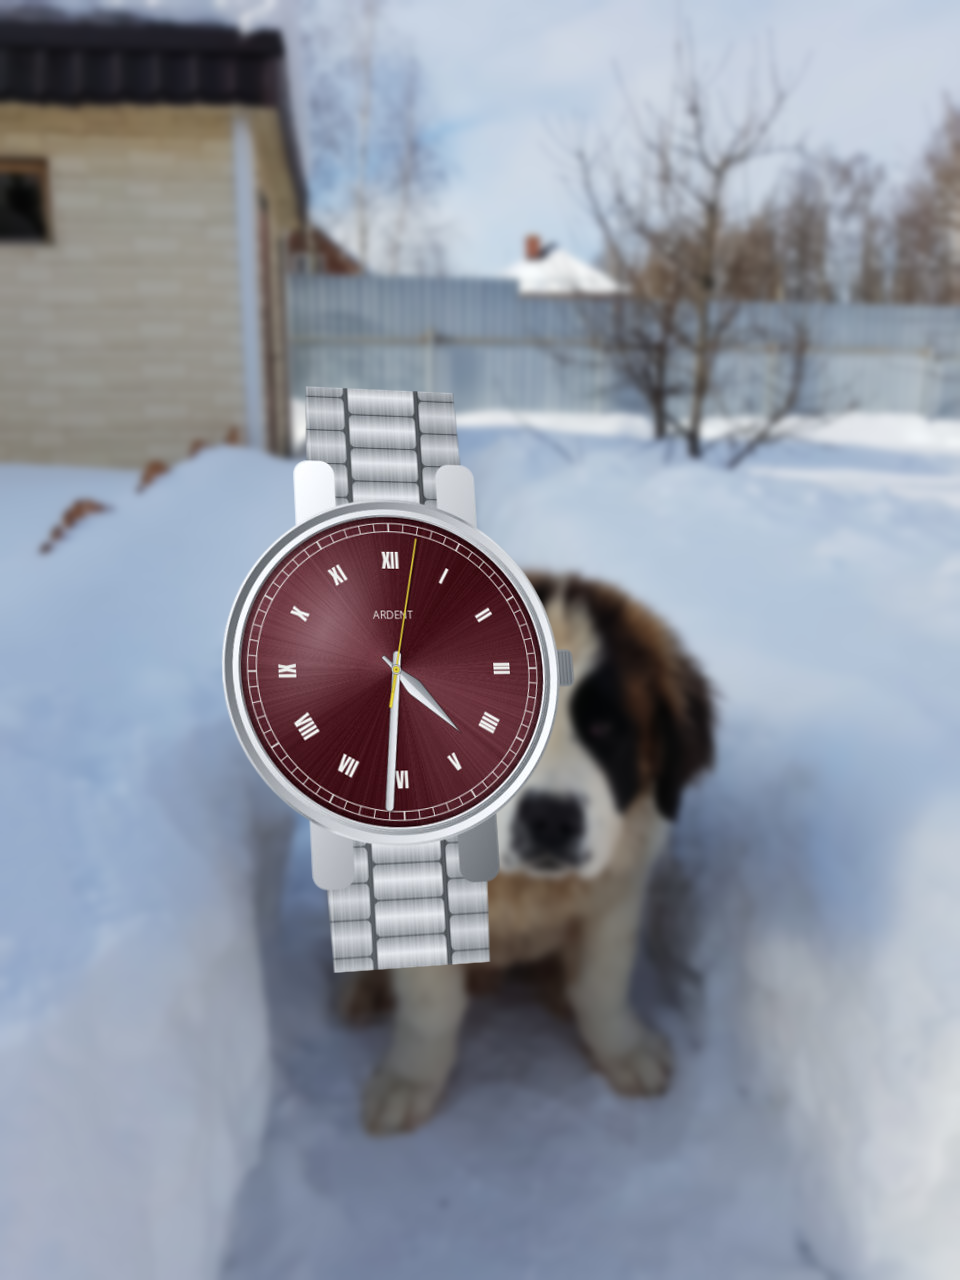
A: 4:31:02
